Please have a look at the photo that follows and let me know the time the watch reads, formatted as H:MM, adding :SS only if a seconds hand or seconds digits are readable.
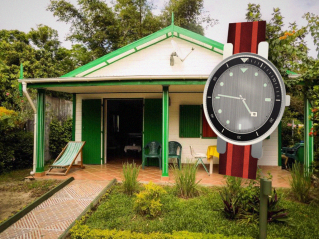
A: 4:46
